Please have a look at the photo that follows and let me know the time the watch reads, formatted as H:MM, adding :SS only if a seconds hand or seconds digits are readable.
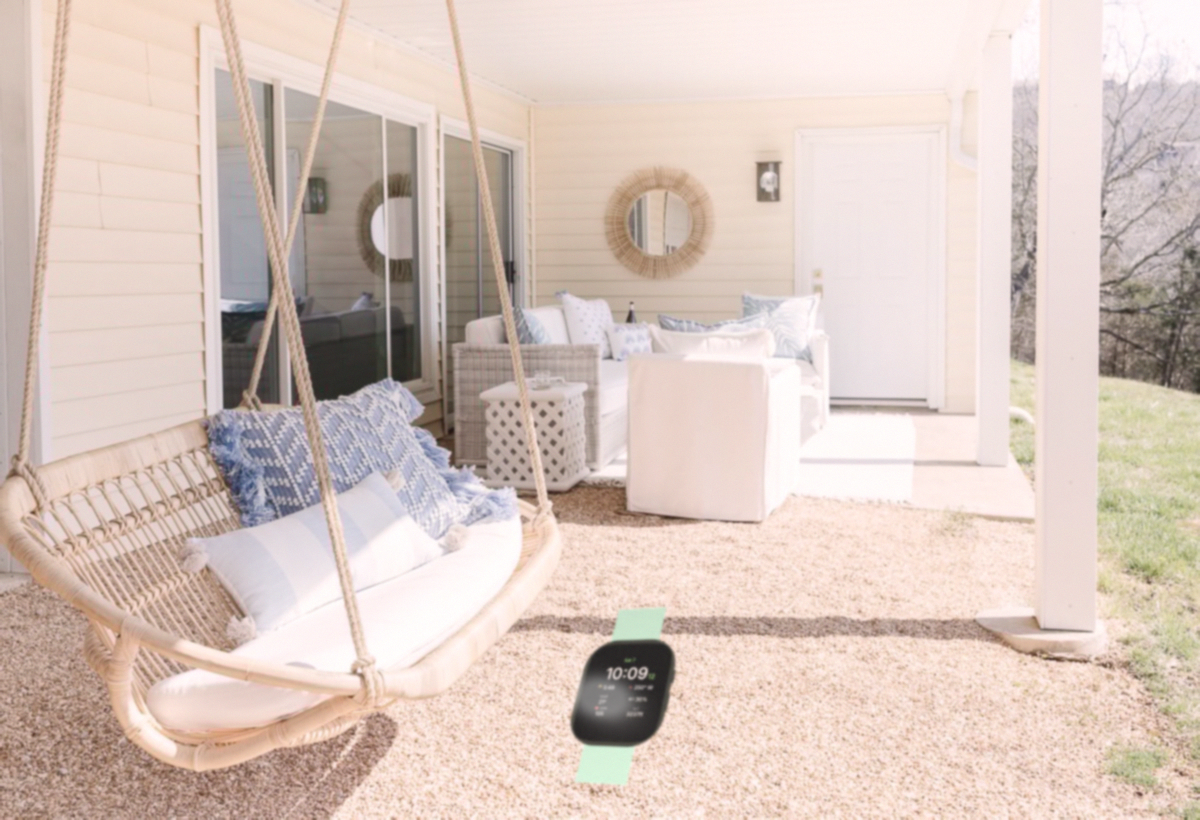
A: 10:09
